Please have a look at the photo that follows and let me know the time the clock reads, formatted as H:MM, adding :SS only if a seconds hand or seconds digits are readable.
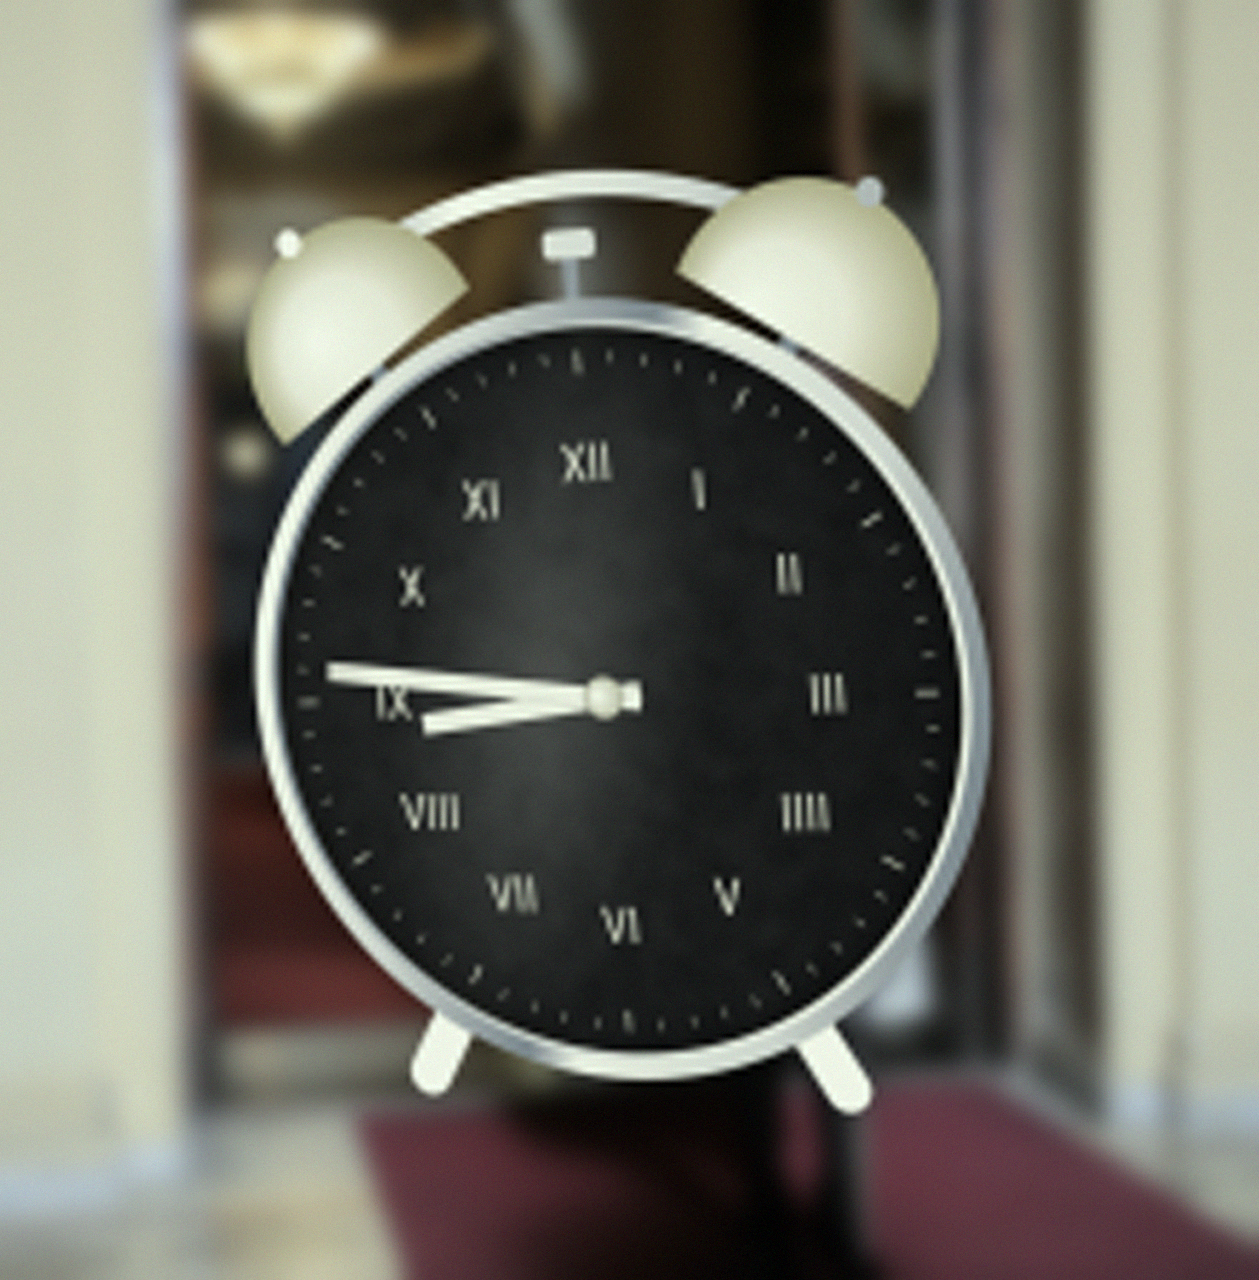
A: 8:46
